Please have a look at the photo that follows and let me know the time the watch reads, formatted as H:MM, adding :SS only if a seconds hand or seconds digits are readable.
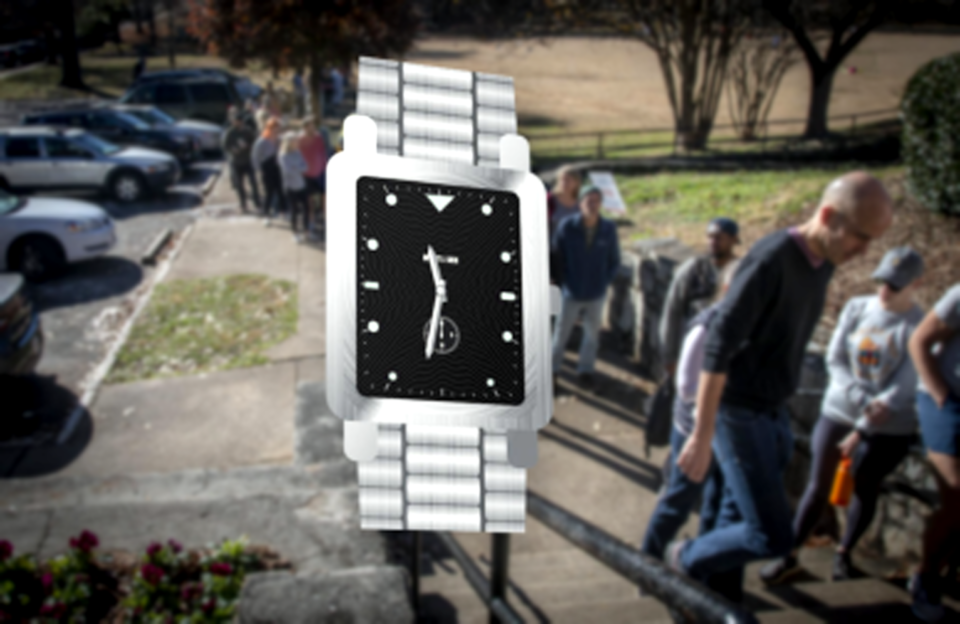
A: 11:32
